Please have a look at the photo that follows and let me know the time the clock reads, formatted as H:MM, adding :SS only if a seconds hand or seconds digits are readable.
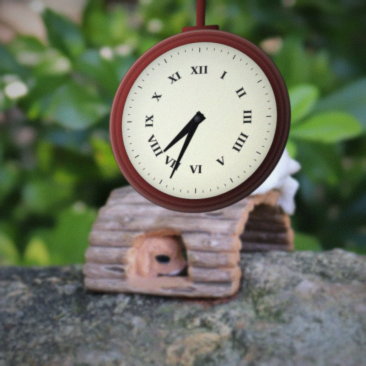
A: 7:34
